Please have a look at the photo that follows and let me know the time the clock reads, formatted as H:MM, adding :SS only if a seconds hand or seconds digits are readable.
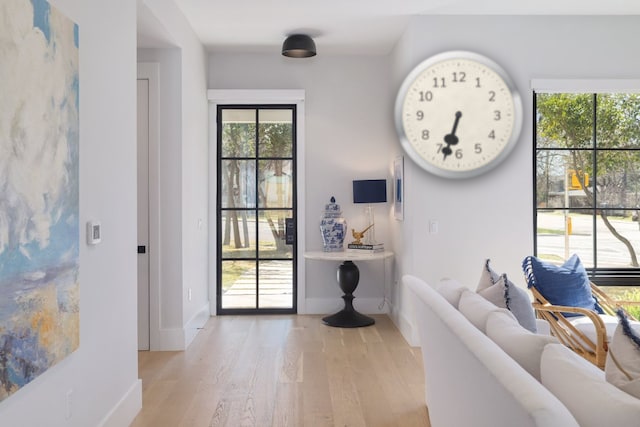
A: 6:33
